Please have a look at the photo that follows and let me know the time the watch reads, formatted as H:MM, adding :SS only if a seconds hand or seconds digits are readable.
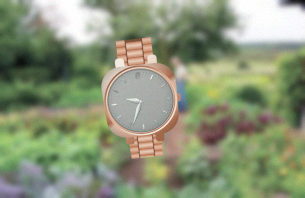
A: 9:34
